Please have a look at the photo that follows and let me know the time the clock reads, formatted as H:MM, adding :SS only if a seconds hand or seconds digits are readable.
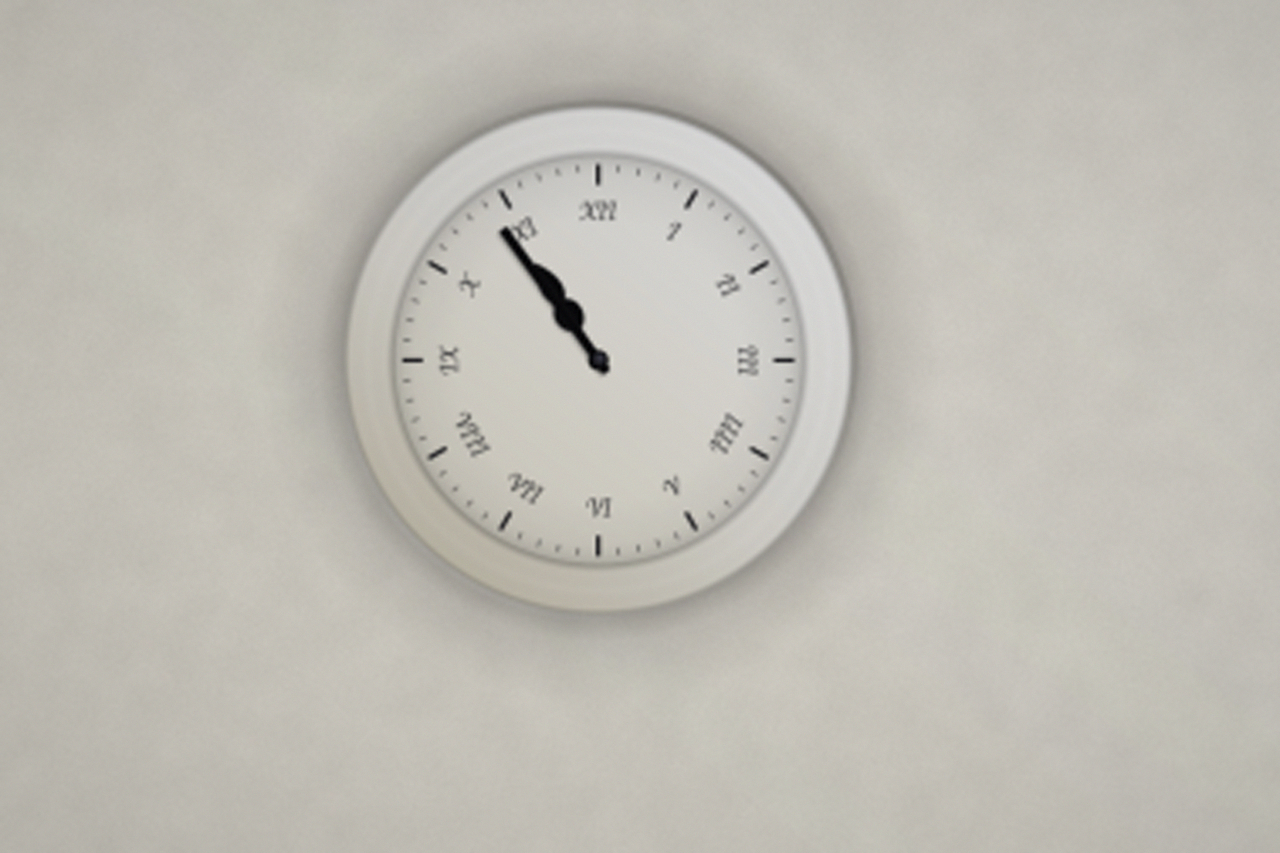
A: 10:54
